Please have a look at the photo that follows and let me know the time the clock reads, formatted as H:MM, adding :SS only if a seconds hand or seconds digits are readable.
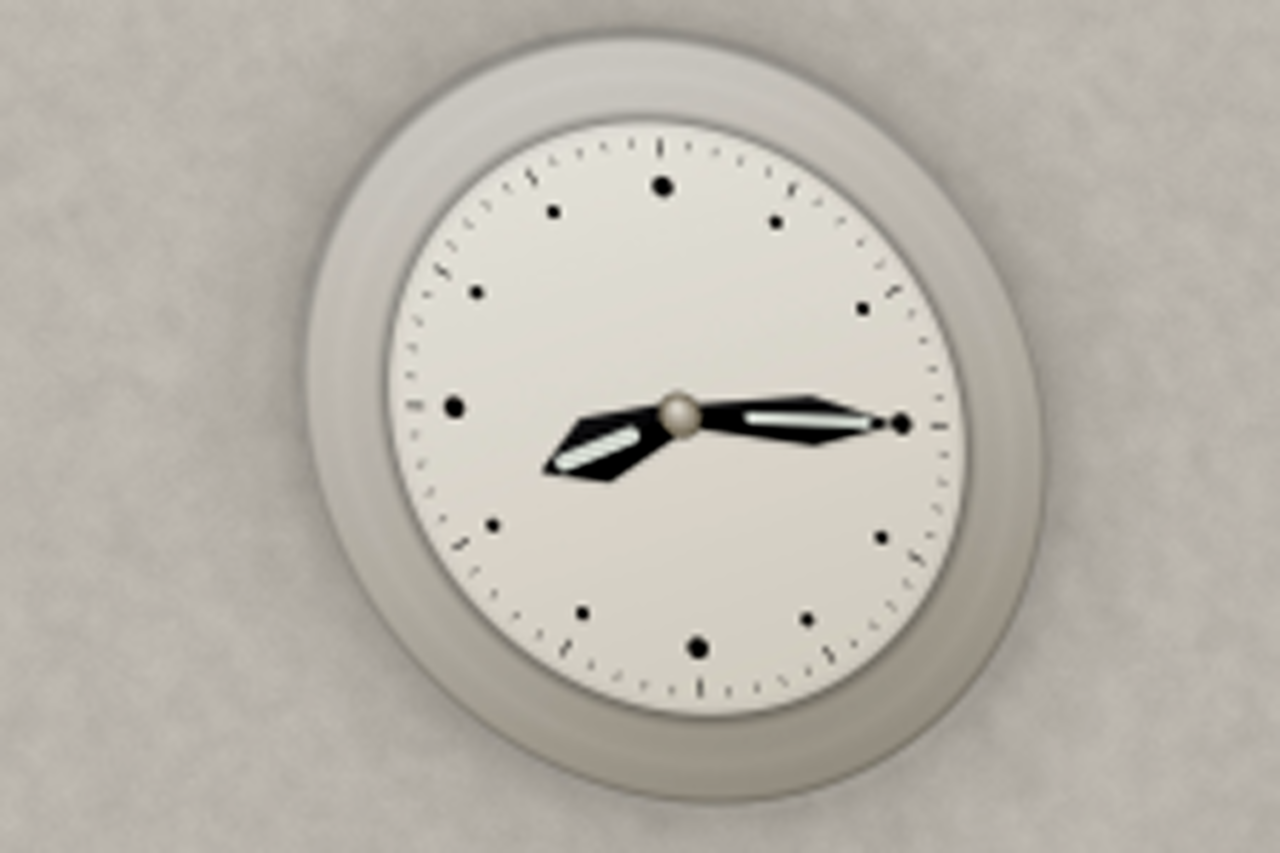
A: 8:15
